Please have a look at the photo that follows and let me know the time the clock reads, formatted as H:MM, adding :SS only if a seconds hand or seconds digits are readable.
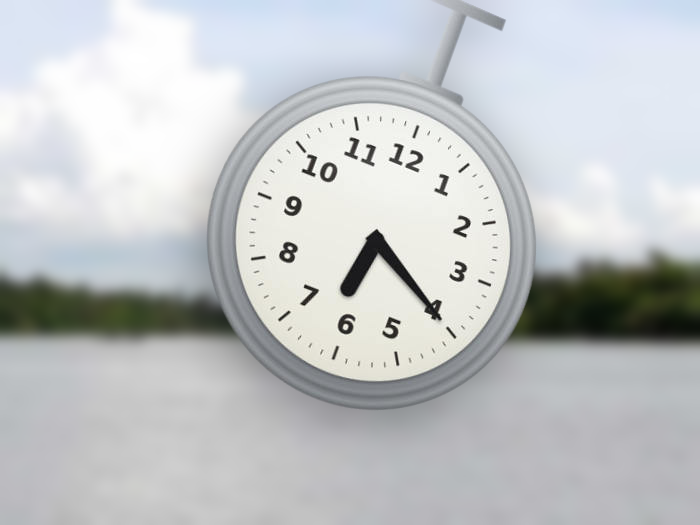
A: 6:20
